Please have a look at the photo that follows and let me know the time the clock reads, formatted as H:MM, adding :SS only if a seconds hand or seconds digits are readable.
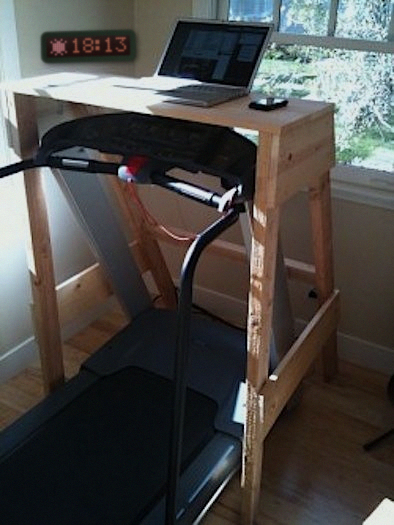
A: 18:13
